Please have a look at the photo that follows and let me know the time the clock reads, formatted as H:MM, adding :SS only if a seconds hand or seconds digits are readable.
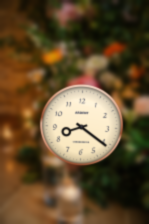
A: 8:21
